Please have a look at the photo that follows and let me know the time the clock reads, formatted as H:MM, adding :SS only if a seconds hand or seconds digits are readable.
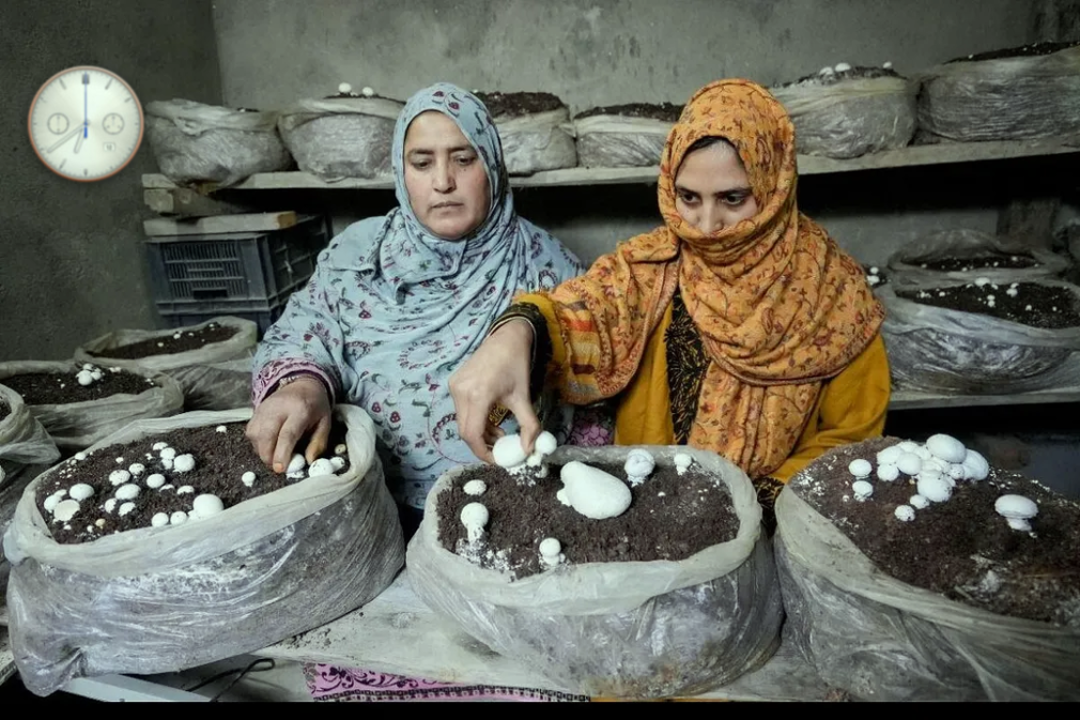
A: 6:39
